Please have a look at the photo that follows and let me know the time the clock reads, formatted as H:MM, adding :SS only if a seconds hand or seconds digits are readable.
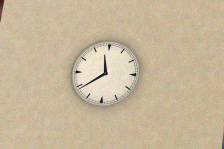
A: 11:39
